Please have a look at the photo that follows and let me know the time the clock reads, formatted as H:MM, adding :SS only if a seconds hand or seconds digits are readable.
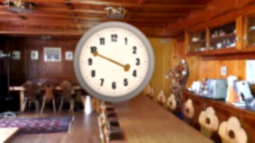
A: 3:49
